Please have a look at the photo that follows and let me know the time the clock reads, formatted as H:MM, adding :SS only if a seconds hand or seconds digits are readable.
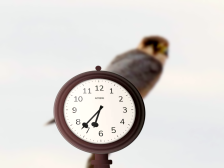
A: 6:37
